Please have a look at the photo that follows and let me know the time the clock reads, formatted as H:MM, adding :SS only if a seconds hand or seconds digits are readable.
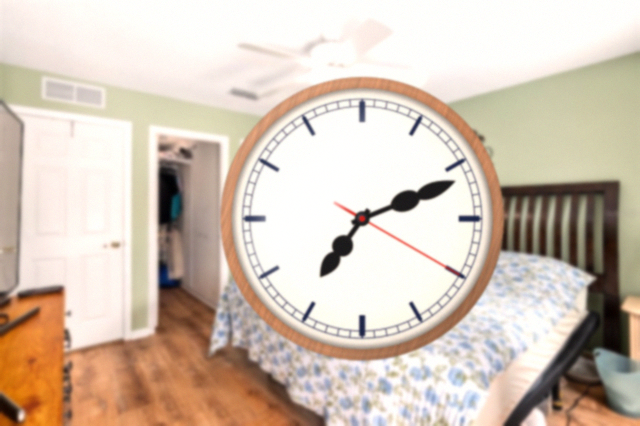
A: 7:11:20
